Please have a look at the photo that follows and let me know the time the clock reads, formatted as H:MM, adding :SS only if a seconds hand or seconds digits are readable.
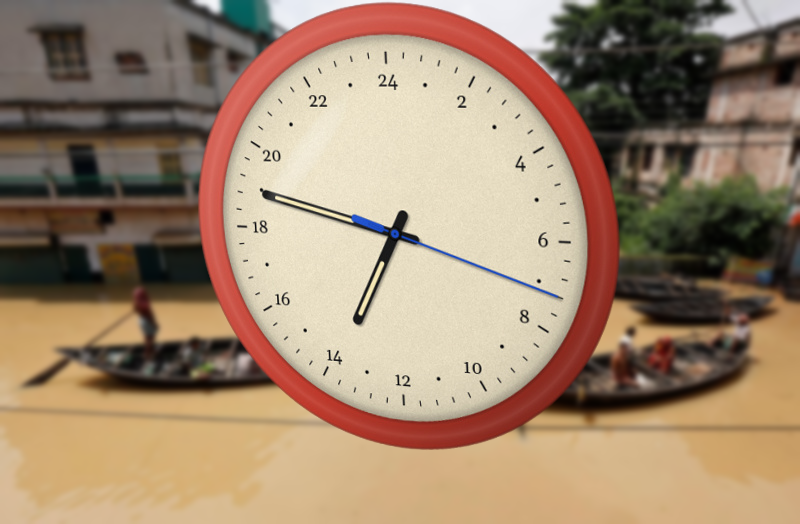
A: 13:47:18
